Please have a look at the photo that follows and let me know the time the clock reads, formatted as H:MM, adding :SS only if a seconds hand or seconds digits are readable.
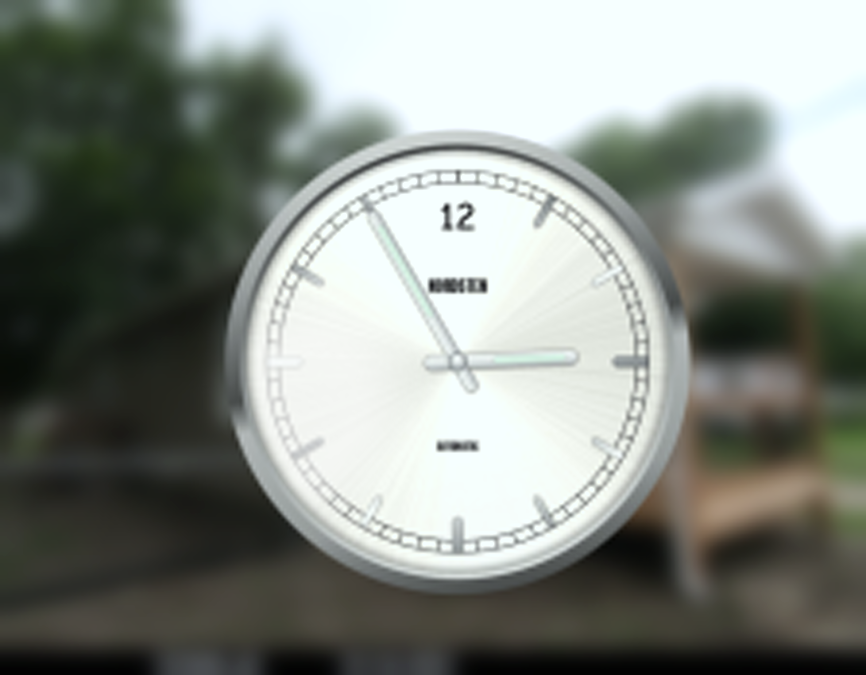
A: 2:55
